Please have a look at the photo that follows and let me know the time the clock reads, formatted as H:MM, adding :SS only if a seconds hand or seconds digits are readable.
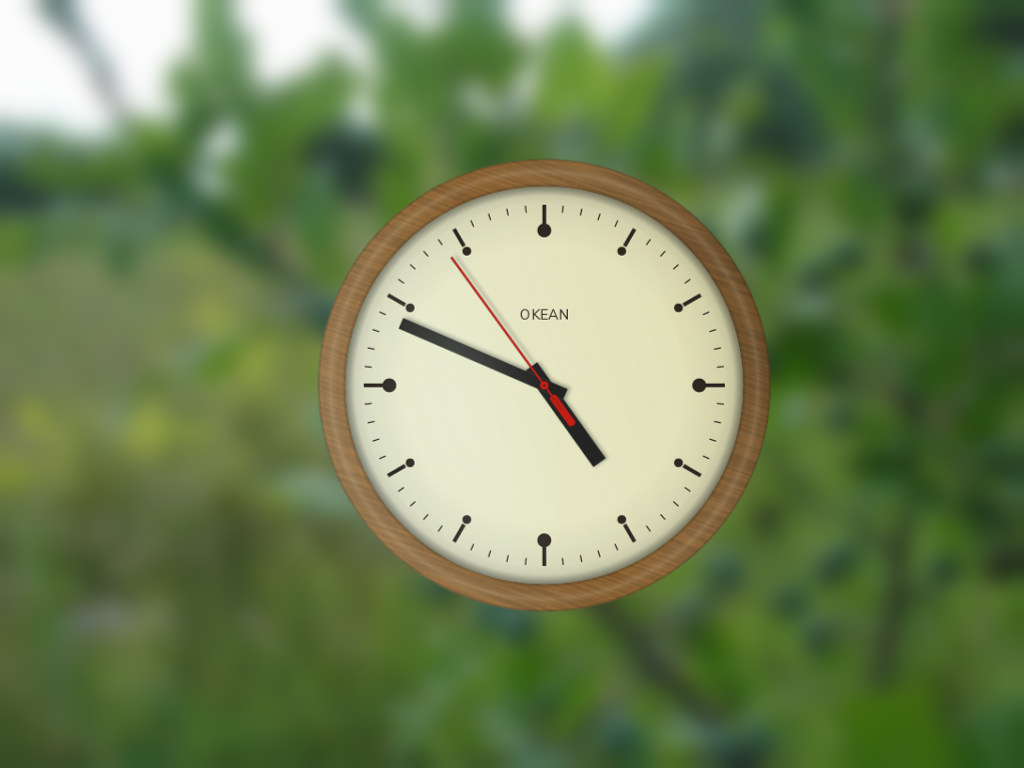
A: 4:48:54
